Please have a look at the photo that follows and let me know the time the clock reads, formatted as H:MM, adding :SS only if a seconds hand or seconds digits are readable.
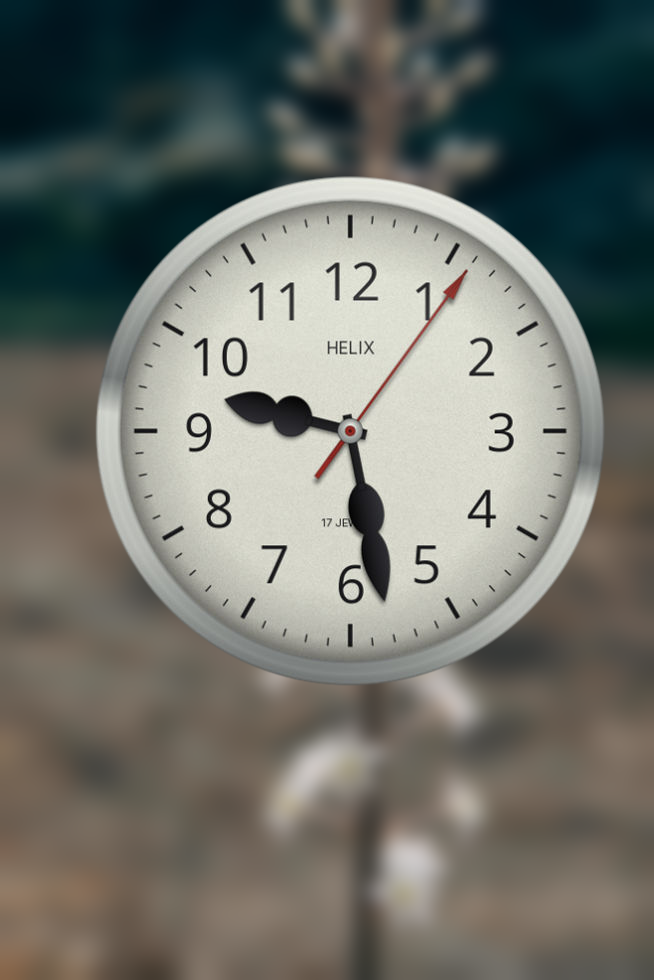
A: 9:28:06
